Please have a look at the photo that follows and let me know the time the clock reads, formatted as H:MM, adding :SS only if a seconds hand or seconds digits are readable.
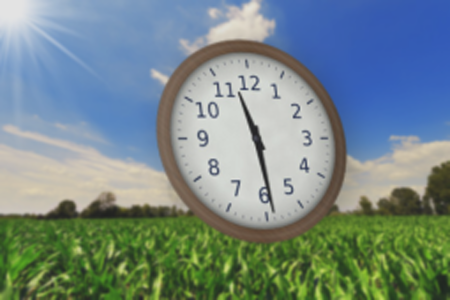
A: 11:29
